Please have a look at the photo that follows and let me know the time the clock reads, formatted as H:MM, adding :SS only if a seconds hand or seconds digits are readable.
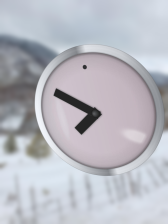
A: 7:51
